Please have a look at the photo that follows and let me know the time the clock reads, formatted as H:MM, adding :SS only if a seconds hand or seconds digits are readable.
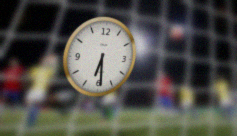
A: 6:29
